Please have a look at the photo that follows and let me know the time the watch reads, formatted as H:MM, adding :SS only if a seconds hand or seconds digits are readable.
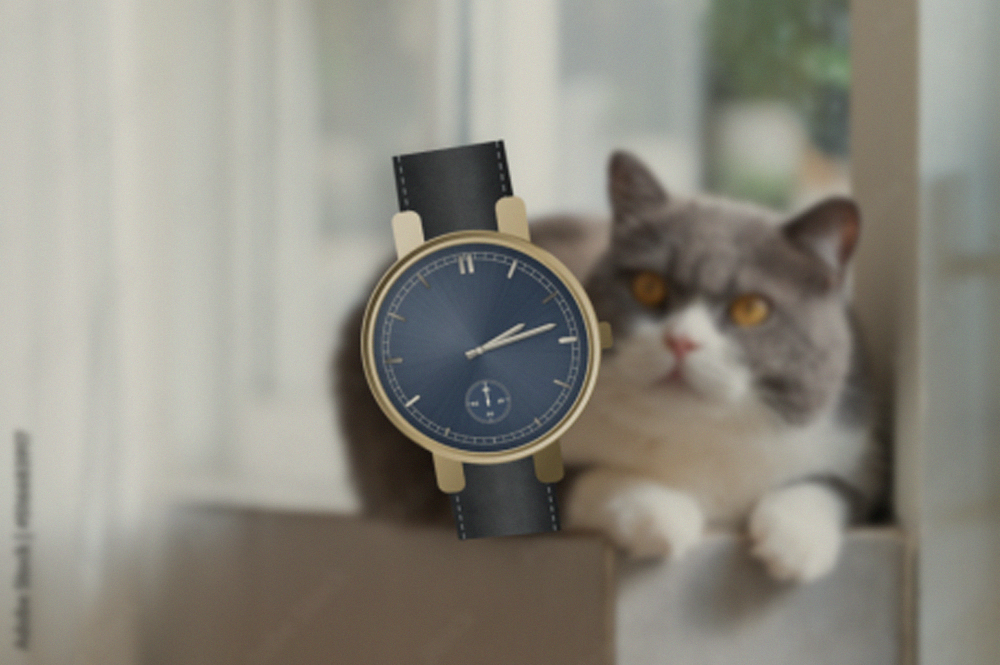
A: 2:13
